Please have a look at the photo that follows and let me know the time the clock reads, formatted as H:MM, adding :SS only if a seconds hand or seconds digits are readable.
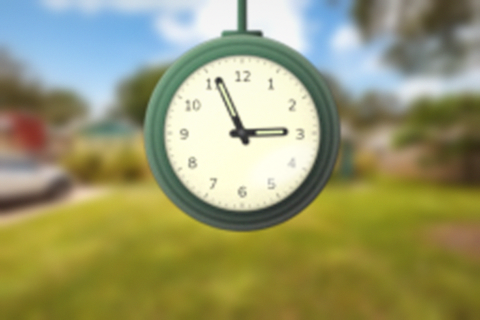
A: 2:56
